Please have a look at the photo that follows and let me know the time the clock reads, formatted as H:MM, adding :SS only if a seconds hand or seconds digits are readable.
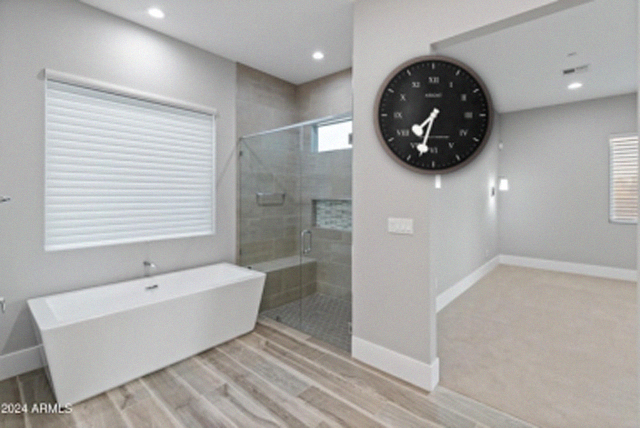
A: 7:33
